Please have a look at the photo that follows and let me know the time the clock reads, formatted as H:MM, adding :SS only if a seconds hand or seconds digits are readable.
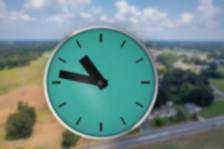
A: 10:47
